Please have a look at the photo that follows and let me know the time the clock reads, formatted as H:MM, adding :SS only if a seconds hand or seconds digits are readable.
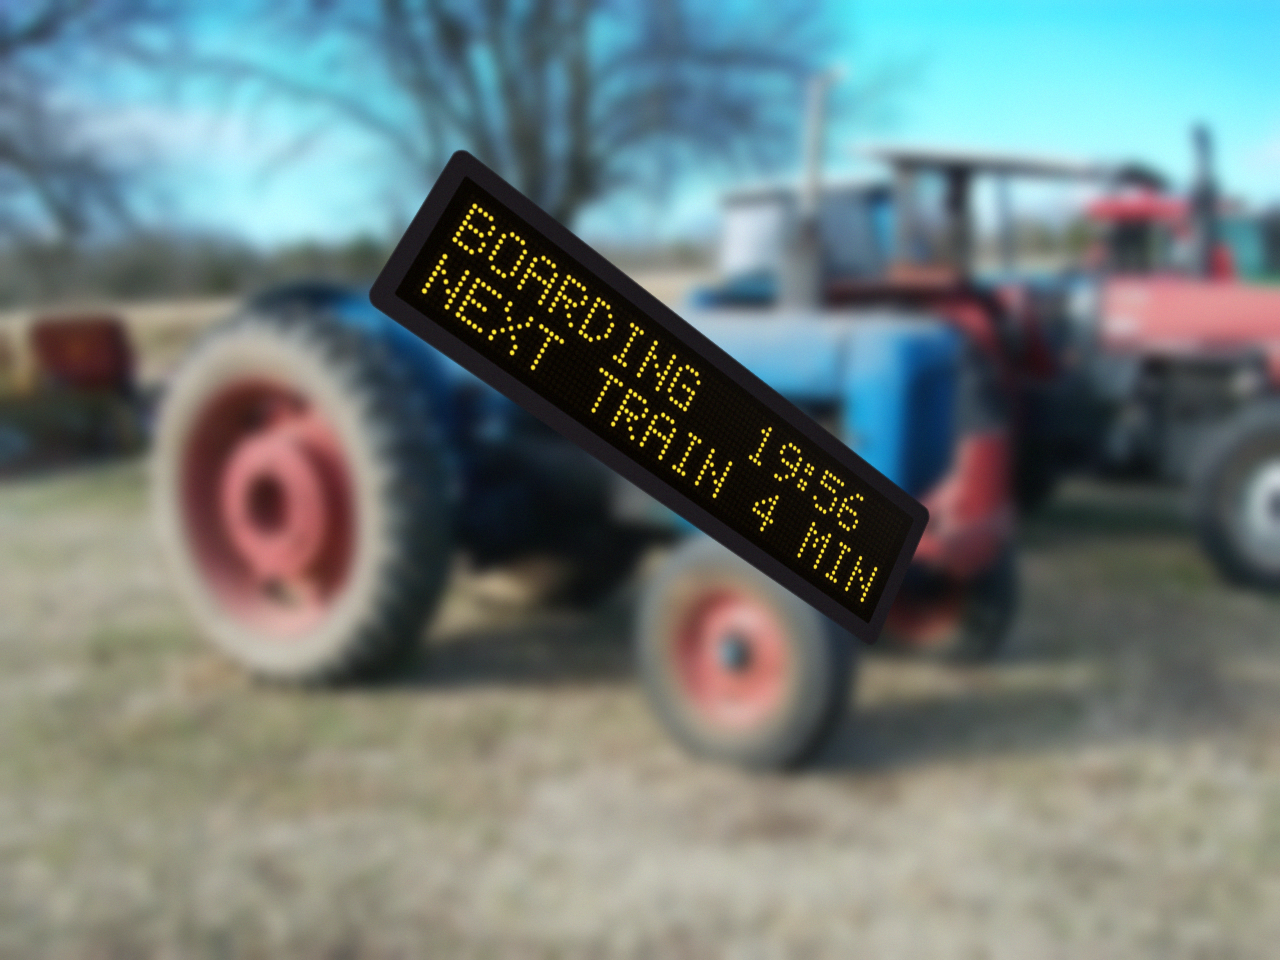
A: 19:56
